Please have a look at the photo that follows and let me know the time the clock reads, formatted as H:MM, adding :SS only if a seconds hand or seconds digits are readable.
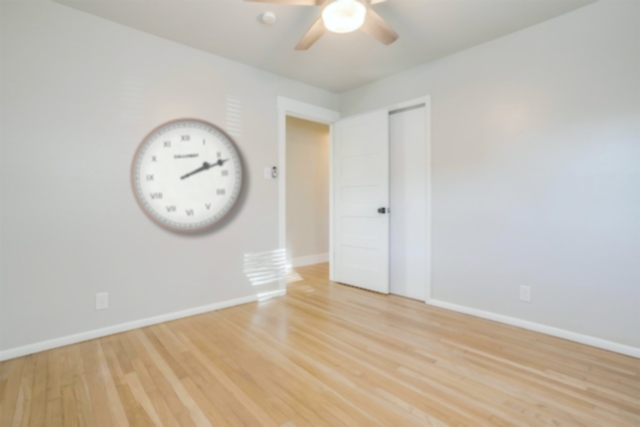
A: 2:12
